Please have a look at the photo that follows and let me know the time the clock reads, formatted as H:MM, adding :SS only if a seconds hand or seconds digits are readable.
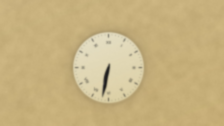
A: 6:32
